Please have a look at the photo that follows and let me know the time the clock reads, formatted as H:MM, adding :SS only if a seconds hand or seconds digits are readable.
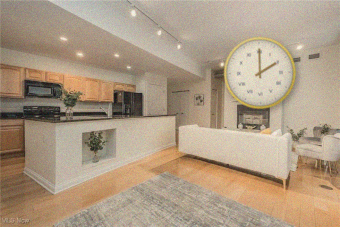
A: 2:00
